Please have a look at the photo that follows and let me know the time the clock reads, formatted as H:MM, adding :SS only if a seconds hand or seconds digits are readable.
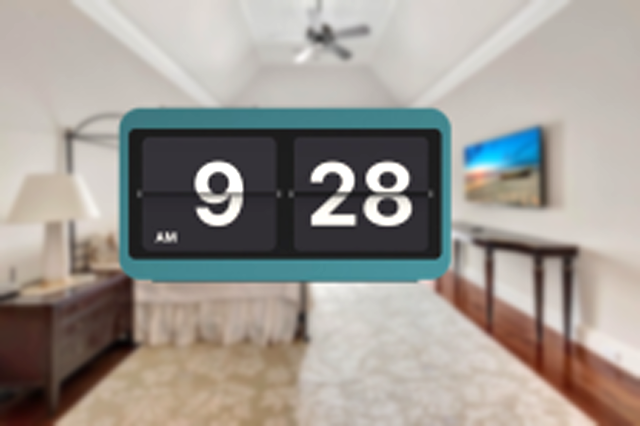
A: 9:28
